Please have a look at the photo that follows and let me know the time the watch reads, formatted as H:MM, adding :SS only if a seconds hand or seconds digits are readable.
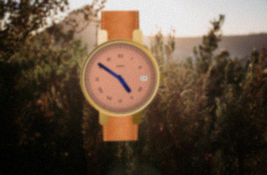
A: 4:51
